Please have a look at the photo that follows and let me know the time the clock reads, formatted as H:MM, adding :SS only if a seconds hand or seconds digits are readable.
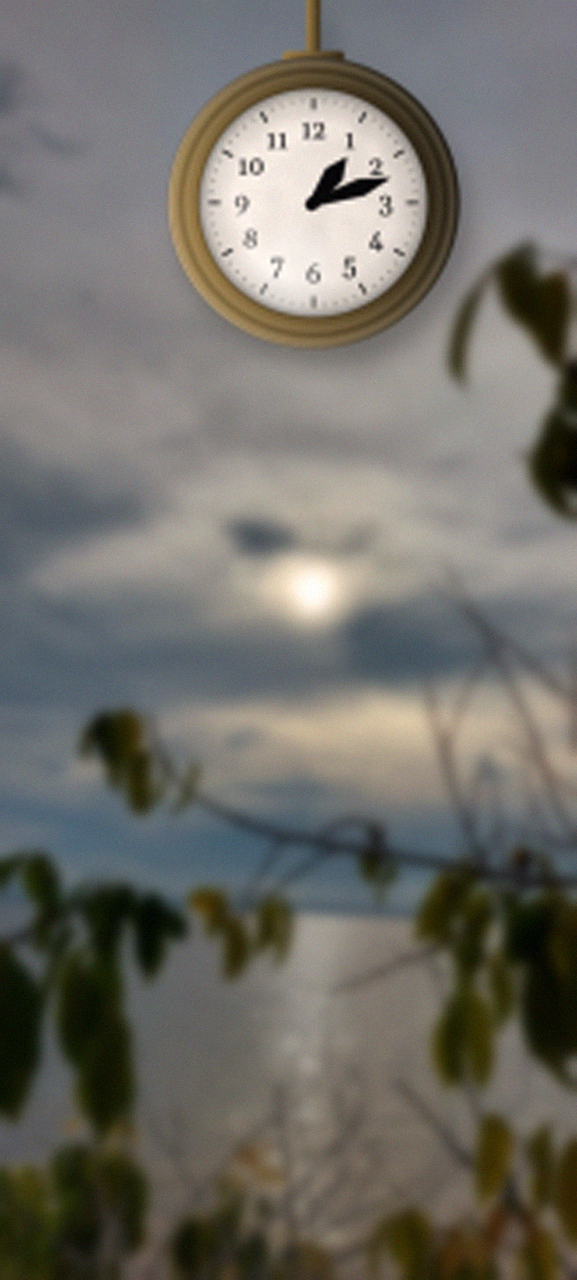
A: 1:12
